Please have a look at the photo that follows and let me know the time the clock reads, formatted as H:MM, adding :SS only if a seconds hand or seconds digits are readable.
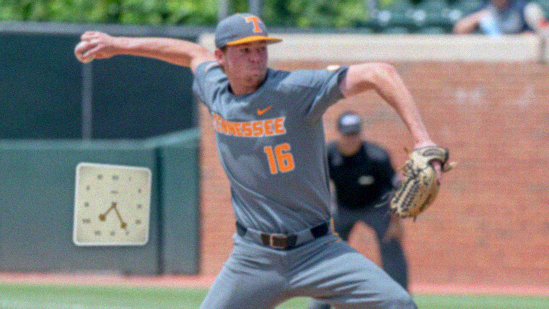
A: 7:25
